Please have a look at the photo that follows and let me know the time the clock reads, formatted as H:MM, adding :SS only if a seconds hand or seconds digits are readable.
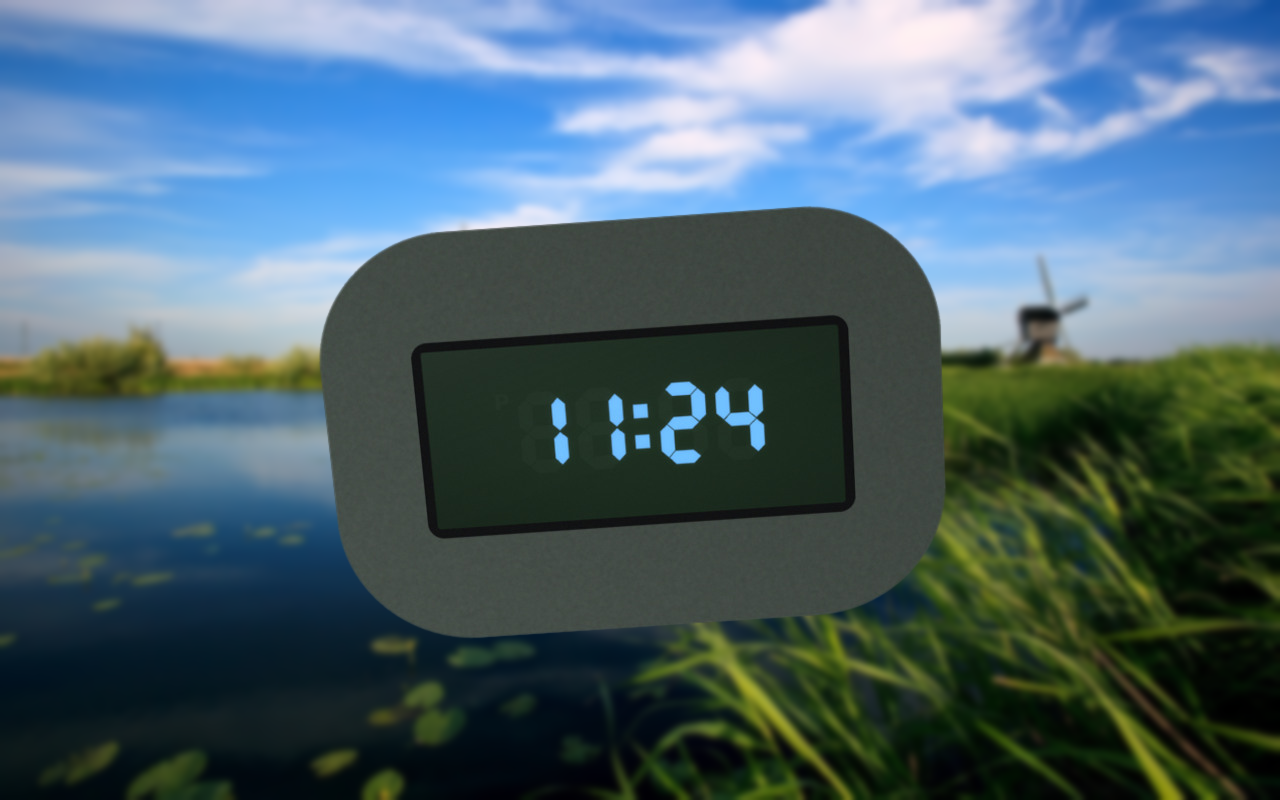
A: 11:24
